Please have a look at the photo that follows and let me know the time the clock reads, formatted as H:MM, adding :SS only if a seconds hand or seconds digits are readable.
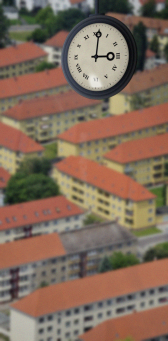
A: 3:01
